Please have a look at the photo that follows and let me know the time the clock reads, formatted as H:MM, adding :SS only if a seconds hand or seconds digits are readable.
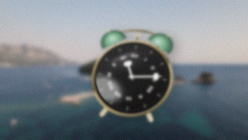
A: 11:14
